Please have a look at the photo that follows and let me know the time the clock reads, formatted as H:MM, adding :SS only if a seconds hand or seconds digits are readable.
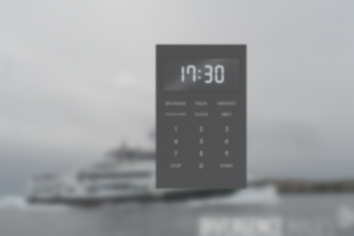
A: 17:30
